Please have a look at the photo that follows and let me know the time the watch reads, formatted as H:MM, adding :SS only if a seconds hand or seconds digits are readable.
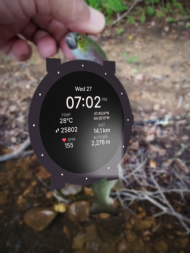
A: 7:02
